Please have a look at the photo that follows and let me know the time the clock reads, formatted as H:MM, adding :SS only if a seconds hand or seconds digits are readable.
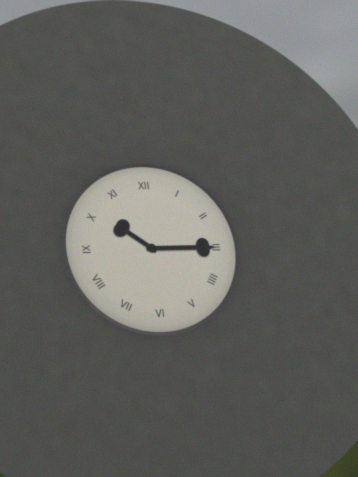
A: 10:15
